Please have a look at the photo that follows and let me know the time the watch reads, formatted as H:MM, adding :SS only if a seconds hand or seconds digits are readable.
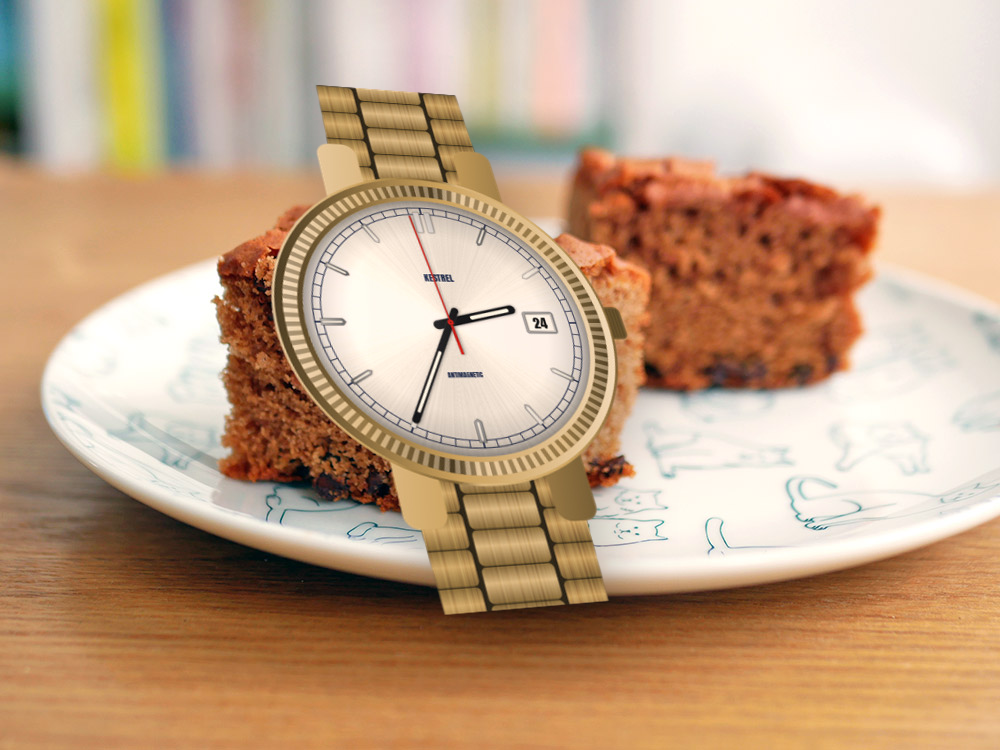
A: 2:34:59
